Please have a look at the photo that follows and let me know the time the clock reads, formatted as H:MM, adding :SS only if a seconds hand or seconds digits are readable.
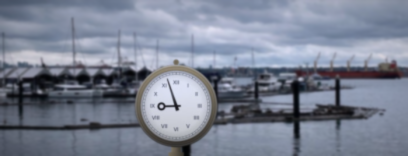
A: 8:57
